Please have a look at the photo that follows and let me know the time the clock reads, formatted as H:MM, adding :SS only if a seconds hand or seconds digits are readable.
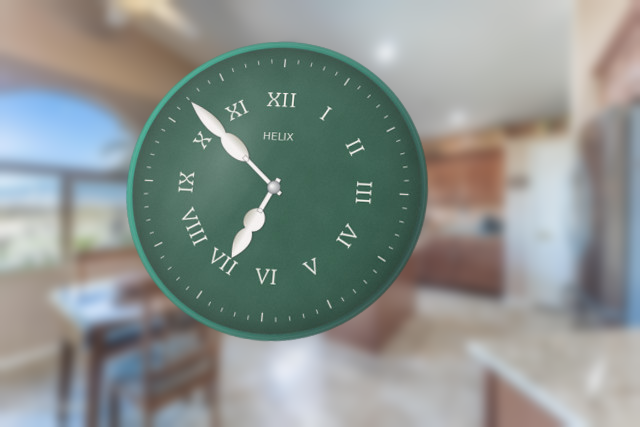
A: 6:52
